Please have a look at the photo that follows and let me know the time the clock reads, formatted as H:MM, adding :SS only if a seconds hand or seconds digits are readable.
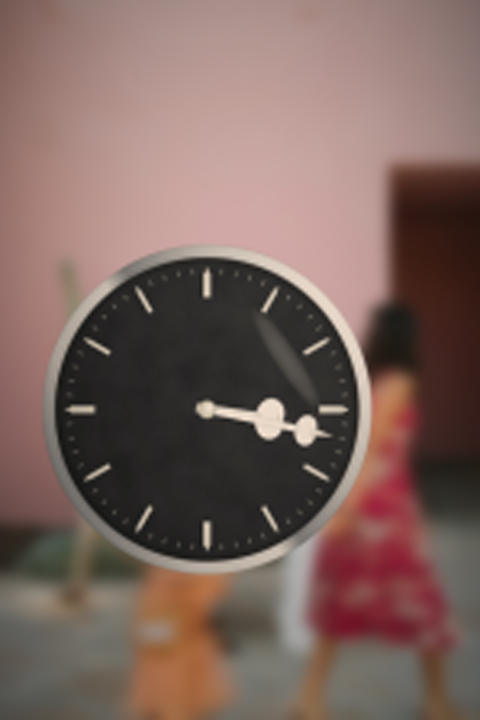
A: 3:17
